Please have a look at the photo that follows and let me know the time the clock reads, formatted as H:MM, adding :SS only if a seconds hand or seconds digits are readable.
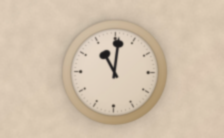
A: 11:01
